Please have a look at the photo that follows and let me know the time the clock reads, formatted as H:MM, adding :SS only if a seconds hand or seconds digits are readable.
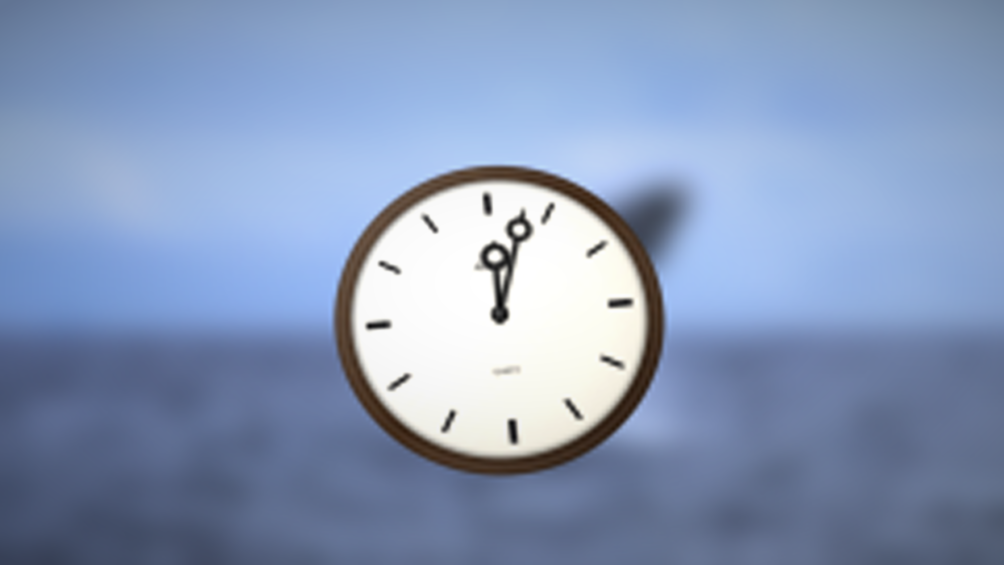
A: 12:03
